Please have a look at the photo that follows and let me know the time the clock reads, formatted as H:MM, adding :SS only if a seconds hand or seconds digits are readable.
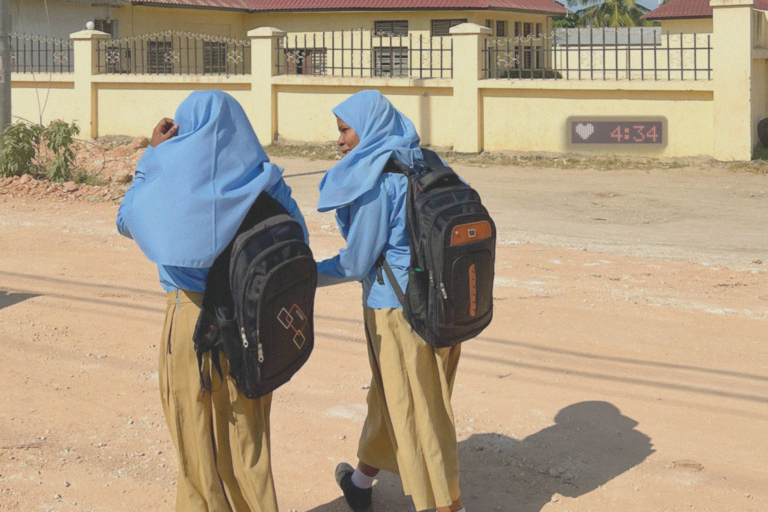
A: 4:34
